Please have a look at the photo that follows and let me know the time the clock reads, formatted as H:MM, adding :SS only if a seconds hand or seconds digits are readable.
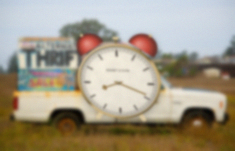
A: 8:19
